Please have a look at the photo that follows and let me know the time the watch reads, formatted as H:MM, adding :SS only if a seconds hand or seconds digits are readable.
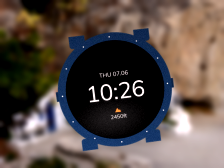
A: 10:26
